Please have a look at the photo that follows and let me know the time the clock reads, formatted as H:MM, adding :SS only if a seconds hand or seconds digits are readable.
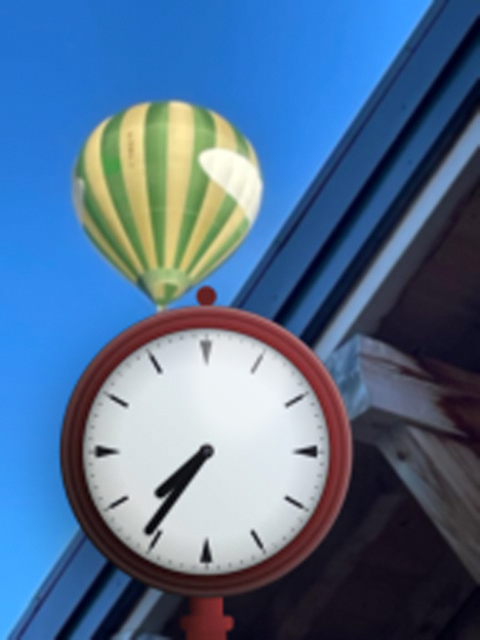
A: 7:36
